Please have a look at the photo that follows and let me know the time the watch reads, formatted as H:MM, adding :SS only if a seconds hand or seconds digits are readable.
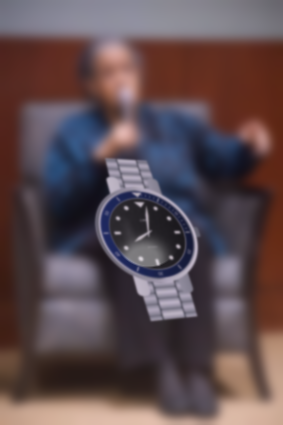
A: 8:02
